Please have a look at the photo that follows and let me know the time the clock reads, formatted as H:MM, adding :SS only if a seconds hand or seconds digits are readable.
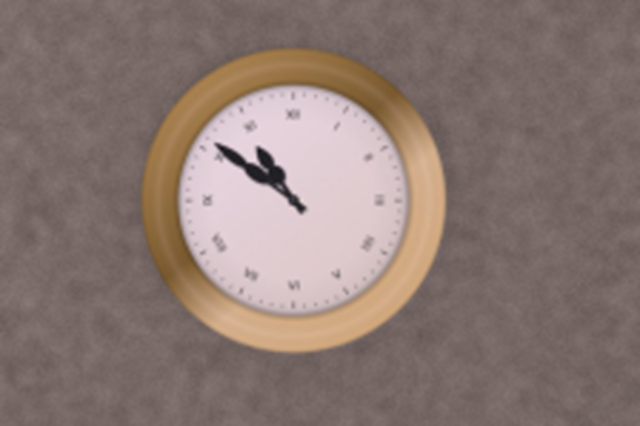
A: 10:51
